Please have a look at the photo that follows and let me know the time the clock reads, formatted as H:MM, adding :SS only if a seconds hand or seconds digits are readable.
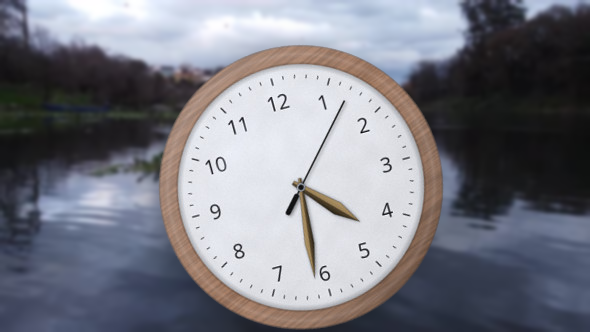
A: 4:31:07
